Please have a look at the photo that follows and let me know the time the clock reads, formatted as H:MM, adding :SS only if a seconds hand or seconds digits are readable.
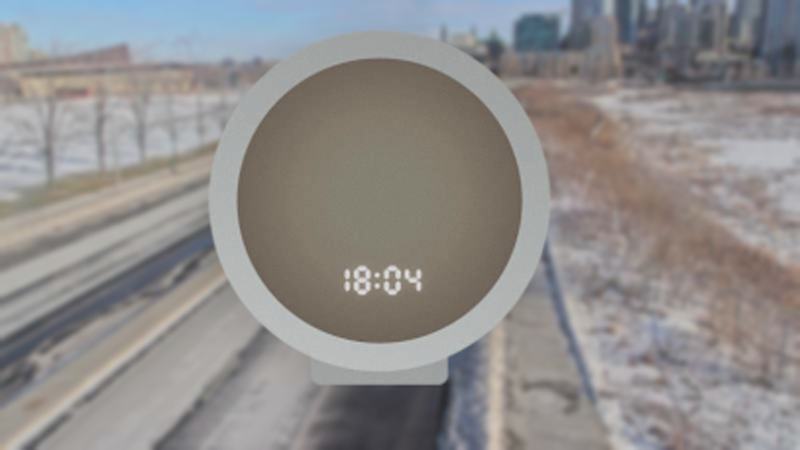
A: 18:04
